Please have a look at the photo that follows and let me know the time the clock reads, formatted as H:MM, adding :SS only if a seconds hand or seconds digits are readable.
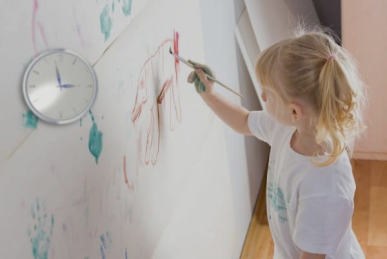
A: 2:58
